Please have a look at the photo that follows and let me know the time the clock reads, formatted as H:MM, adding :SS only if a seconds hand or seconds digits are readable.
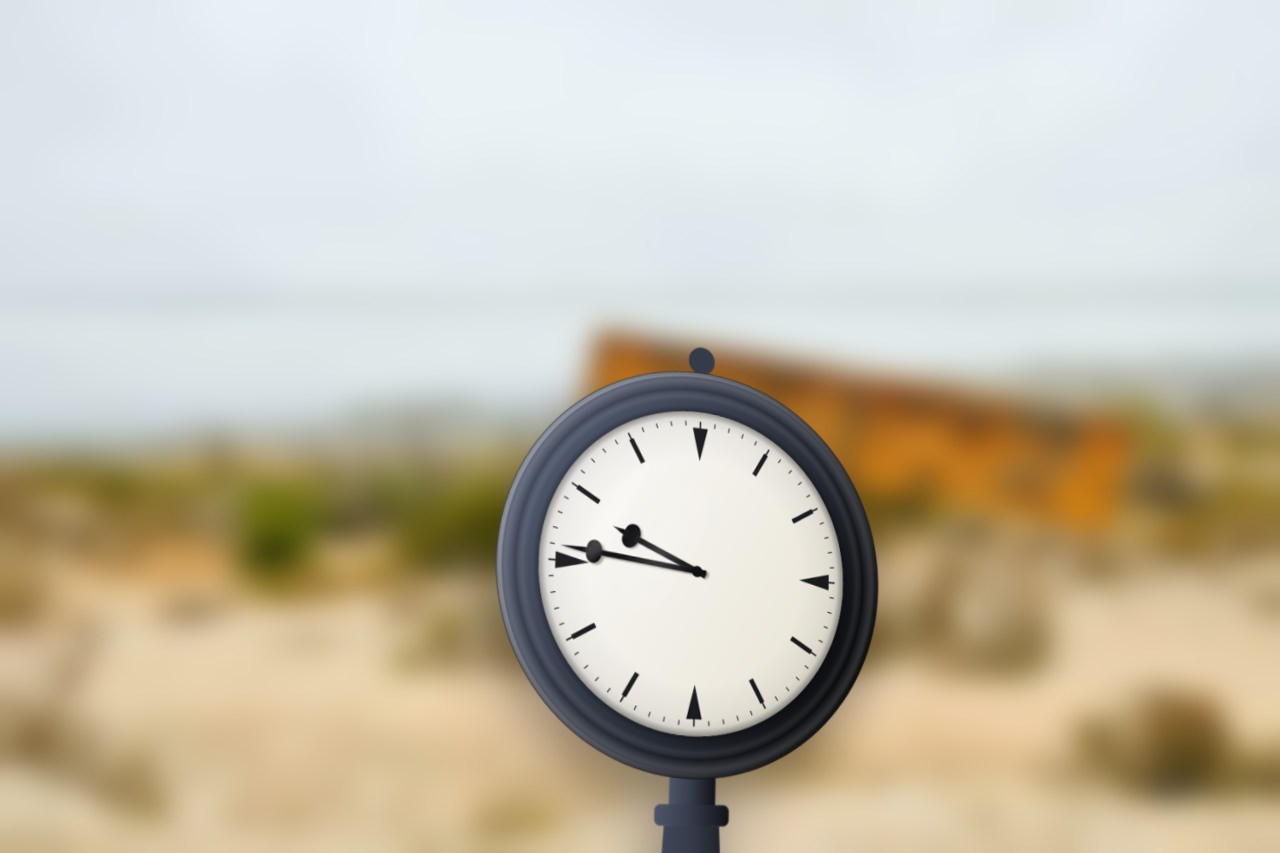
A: 9:46
